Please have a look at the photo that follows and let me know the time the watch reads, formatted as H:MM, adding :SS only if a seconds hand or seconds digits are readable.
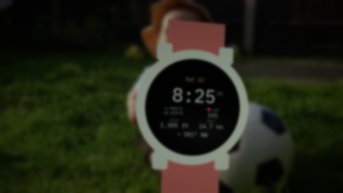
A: 8:25
